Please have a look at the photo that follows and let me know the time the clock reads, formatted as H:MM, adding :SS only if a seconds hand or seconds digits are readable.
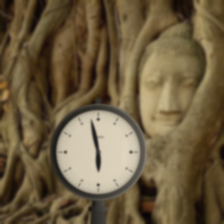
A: 5:58
